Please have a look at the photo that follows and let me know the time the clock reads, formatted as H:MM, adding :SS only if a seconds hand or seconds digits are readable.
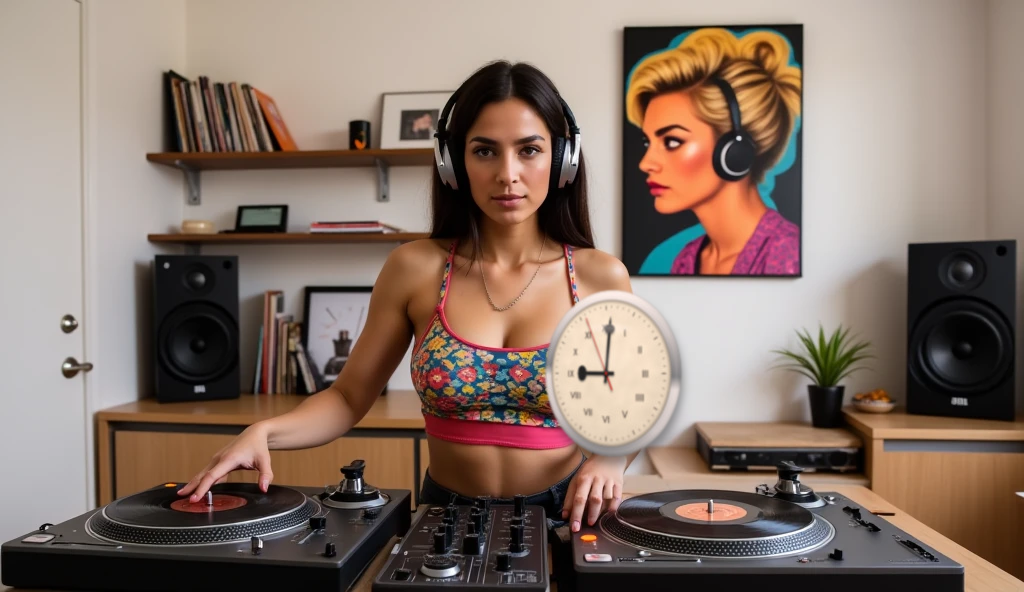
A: 9:00:56
